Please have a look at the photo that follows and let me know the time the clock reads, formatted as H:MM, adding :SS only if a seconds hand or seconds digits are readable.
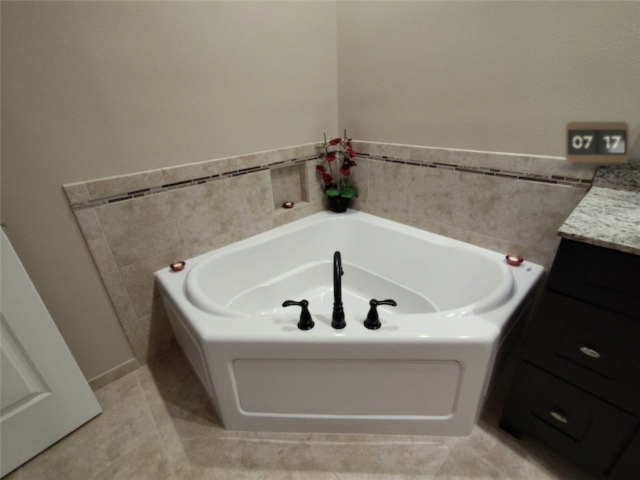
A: 7:17
